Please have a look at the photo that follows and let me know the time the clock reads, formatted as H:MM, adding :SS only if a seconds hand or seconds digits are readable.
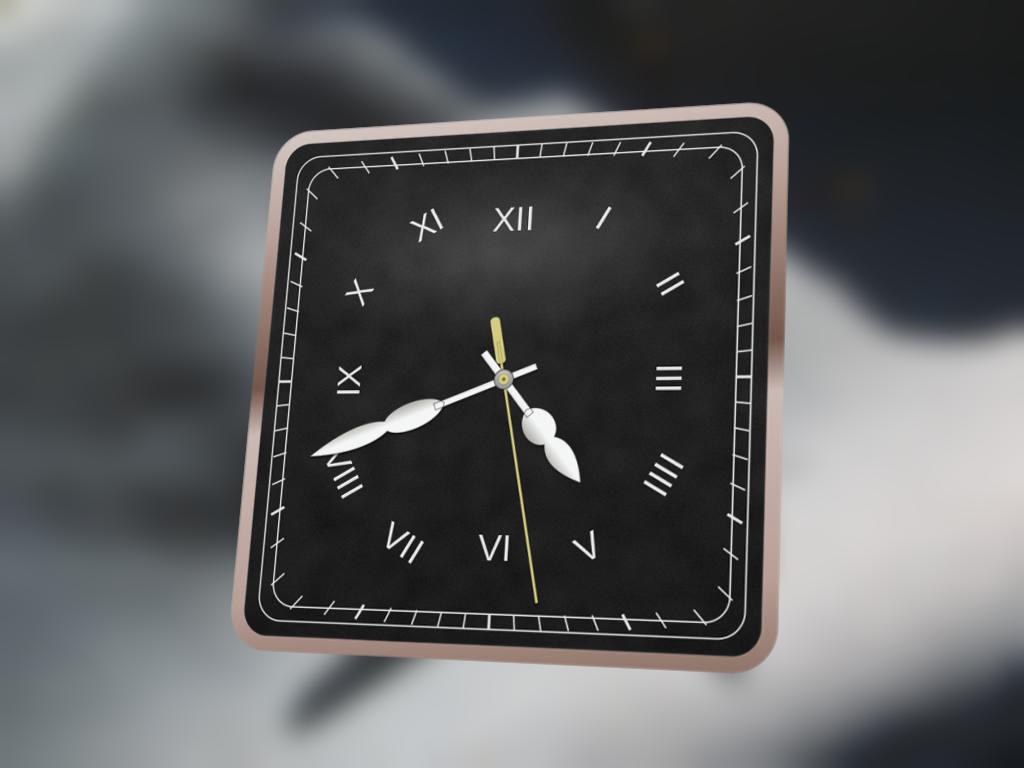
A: 4:41:28
